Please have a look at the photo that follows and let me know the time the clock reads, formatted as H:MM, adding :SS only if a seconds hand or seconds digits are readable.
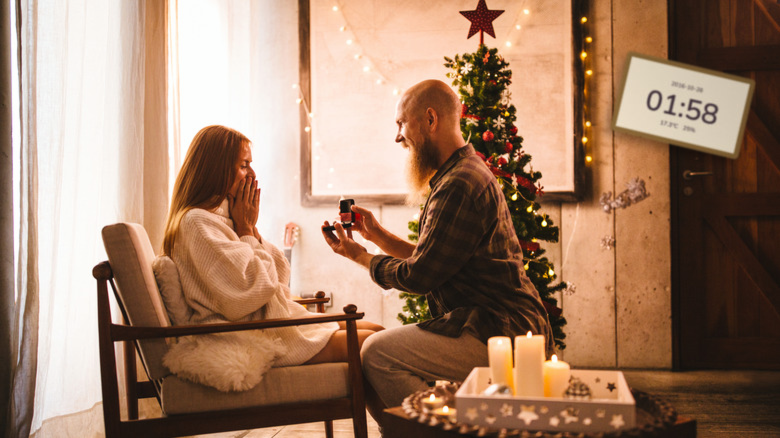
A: 1:58
